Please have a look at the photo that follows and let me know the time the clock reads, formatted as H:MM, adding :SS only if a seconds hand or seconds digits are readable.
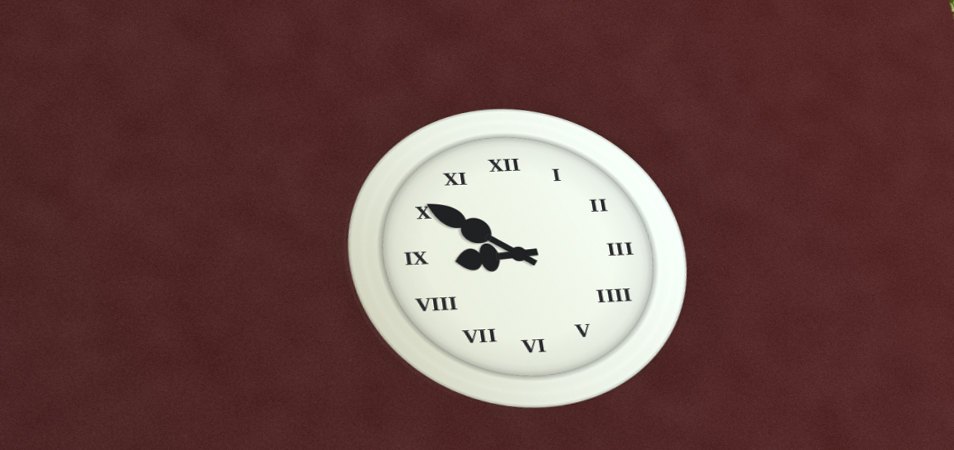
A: 8:51
